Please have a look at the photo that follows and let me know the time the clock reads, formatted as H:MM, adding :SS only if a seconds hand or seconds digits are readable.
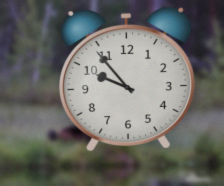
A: 9:54
